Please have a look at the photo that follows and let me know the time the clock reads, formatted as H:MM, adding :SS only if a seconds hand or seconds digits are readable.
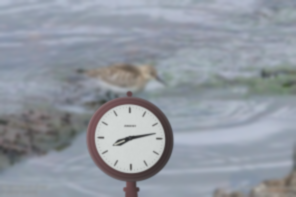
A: 8:13
